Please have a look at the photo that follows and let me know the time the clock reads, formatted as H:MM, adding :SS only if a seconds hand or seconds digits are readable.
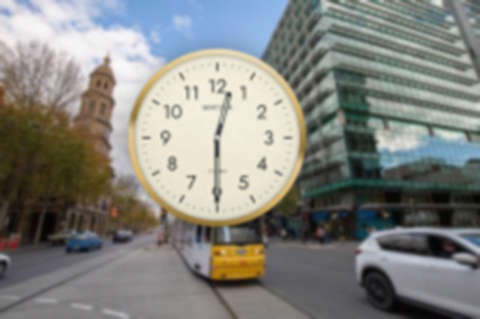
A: 12:30
